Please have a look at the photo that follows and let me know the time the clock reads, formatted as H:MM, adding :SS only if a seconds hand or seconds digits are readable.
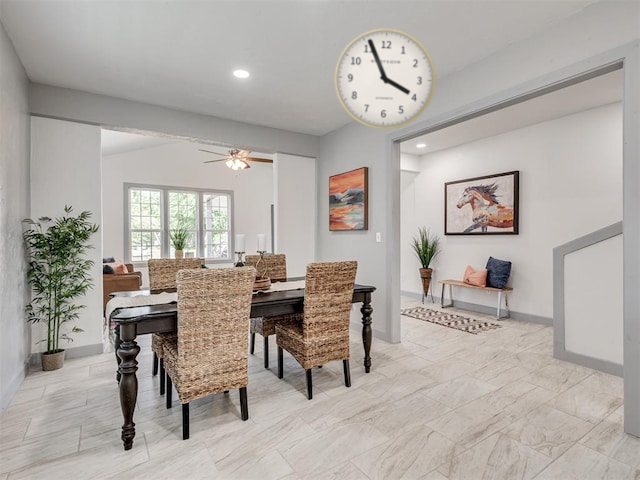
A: 3:56
